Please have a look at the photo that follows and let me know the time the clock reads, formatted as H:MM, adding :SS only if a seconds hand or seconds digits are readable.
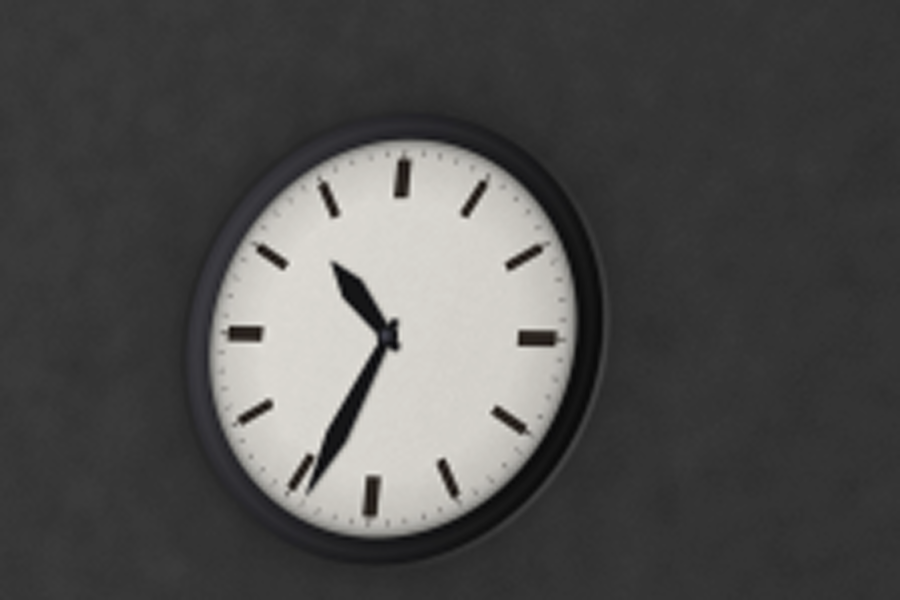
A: 10:34
